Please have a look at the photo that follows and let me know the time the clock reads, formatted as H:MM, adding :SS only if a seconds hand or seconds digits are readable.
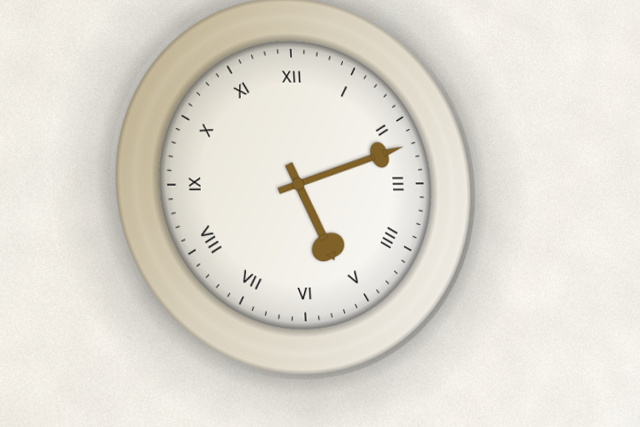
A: 5:12
